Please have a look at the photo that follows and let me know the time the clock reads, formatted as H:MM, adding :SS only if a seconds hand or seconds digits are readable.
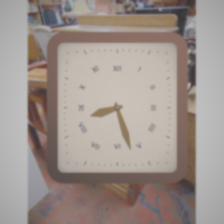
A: 8:27
